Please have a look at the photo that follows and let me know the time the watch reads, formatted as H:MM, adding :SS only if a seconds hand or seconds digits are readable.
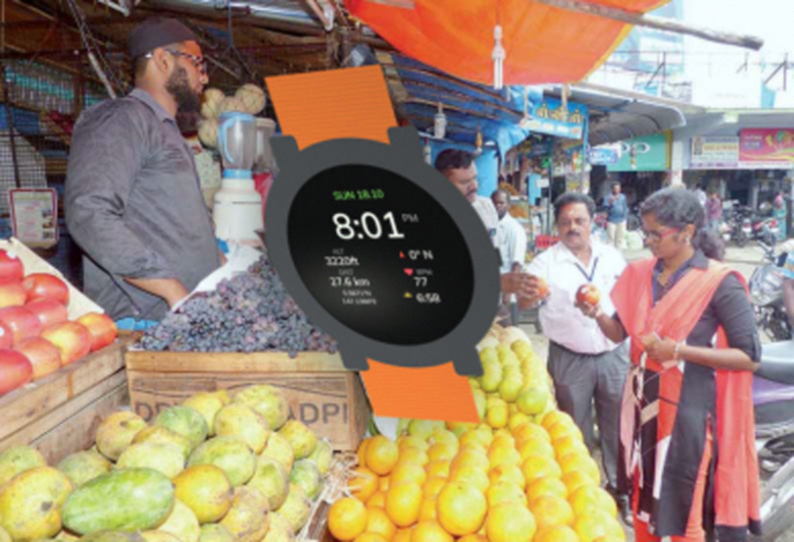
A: 8:01
